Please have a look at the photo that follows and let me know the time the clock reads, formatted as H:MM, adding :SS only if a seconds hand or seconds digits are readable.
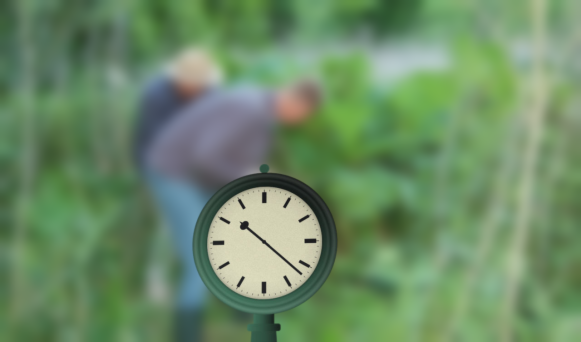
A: 10:22
